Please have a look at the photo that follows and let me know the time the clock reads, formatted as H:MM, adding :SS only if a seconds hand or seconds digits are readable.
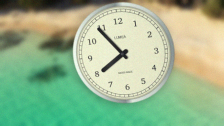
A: 7:54
